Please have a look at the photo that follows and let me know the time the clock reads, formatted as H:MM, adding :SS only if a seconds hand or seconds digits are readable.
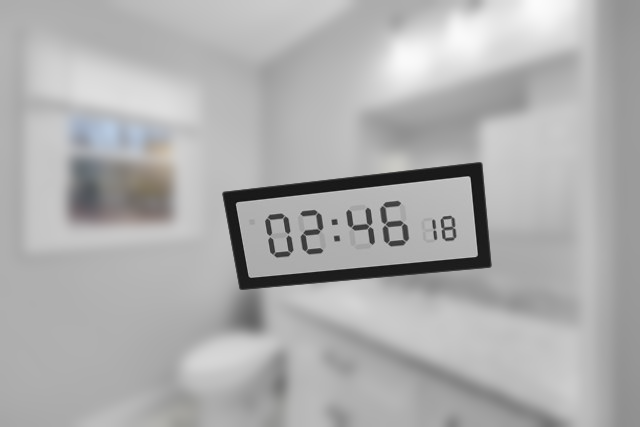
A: 2:46:18
